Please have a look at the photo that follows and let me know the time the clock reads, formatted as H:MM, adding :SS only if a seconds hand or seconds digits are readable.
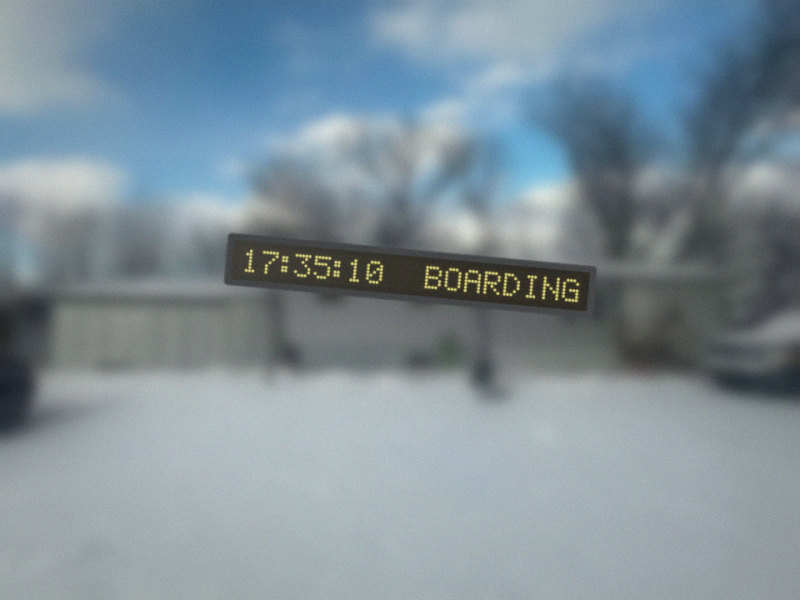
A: 17:35:10
